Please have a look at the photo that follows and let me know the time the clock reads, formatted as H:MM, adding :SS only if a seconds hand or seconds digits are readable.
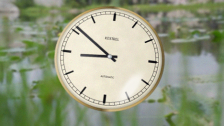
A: 8:51
